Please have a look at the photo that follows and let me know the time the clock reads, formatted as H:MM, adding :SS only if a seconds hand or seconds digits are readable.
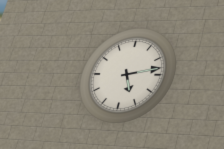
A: 5:13
